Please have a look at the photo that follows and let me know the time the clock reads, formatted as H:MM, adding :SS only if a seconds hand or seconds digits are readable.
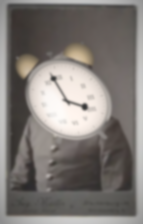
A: 3:58
